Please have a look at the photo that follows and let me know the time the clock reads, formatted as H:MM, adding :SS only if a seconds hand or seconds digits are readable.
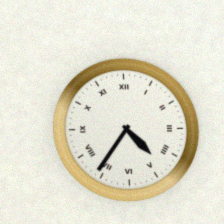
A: 4:36
